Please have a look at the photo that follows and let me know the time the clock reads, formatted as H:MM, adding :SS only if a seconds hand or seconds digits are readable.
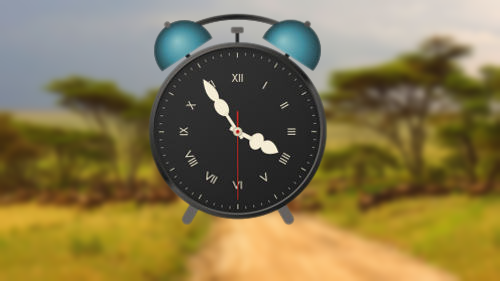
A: 3:54:30
